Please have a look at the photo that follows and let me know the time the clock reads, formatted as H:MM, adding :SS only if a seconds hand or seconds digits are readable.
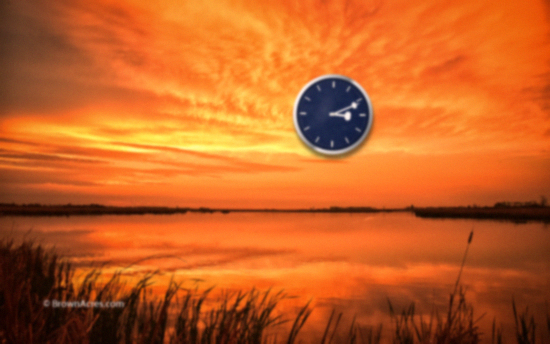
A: 3:11
